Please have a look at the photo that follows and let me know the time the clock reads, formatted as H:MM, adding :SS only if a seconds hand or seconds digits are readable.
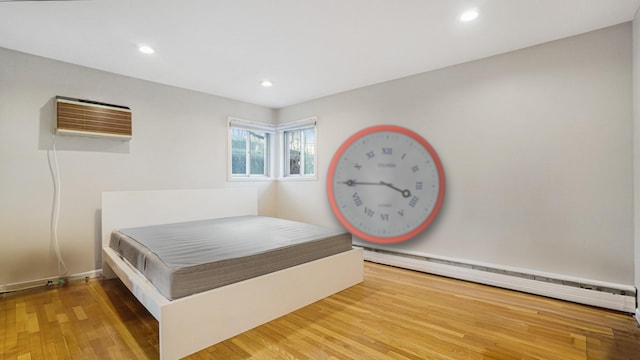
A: 3:45
